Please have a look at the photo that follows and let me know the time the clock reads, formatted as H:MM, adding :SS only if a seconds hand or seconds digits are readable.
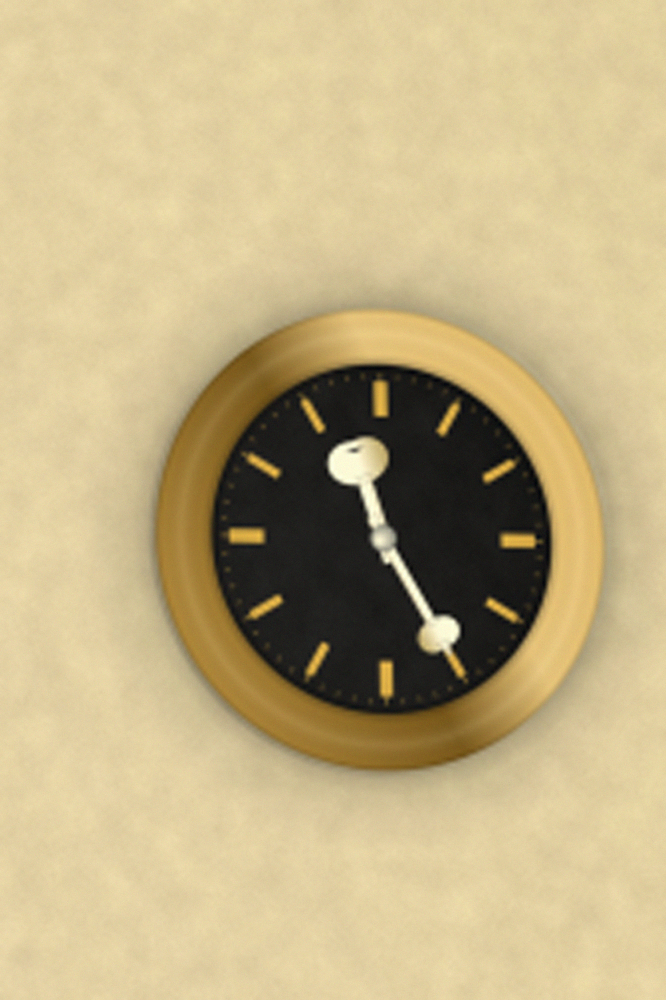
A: 11:25
